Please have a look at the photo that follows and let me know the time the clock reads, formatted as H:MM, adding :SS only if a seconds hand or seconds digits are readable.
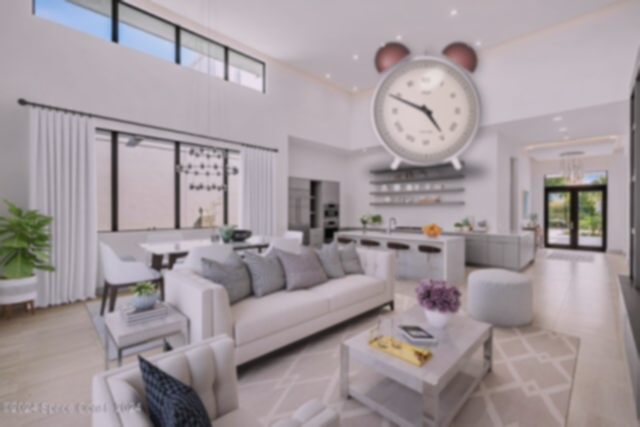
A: 4:49
